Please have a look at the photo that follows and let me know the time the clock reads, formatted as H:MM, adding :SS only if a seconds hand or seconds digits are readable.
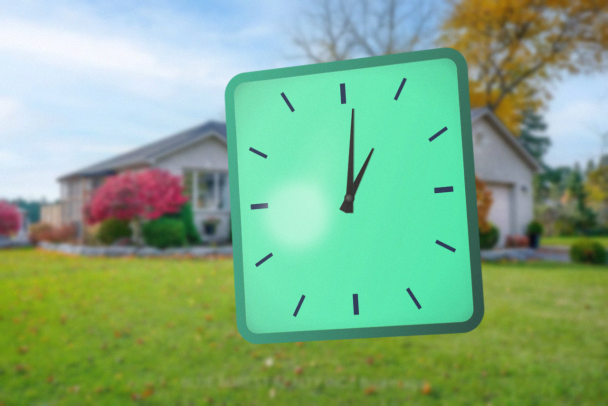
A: 1:01
